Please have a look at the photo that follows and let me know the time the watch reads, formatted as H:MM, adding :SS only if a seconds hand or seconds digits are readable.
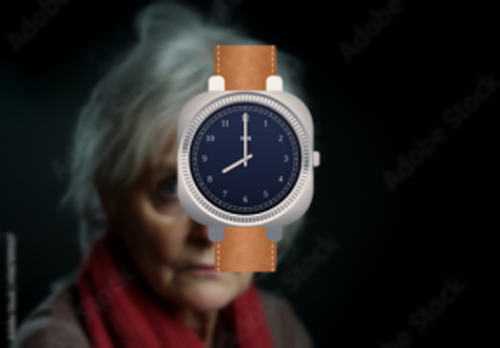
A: 8:00
